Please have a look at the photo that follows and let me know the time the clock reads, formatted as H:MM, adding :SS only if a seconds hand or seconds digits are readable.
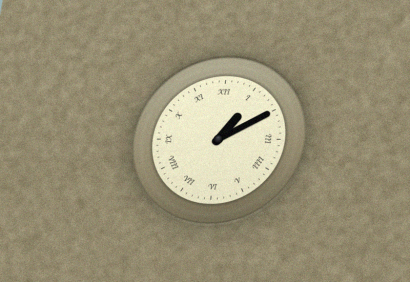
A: 1:10
